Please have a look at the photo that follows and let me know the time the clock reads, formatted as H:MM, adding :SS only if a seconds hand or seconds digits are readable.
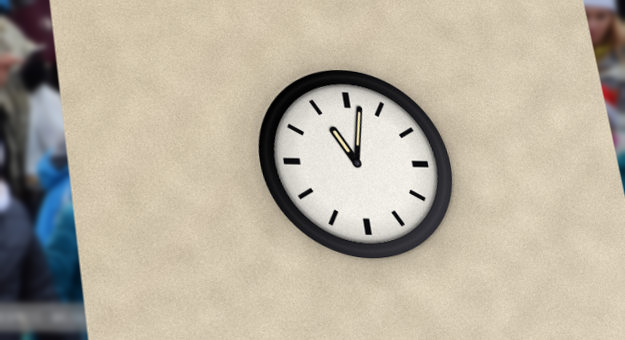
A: 11:02
